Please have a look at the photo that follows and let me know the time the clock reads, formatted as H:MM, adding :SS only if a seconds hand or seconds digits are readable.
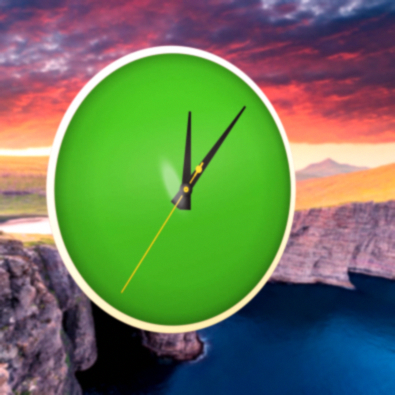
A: 12:06:36
